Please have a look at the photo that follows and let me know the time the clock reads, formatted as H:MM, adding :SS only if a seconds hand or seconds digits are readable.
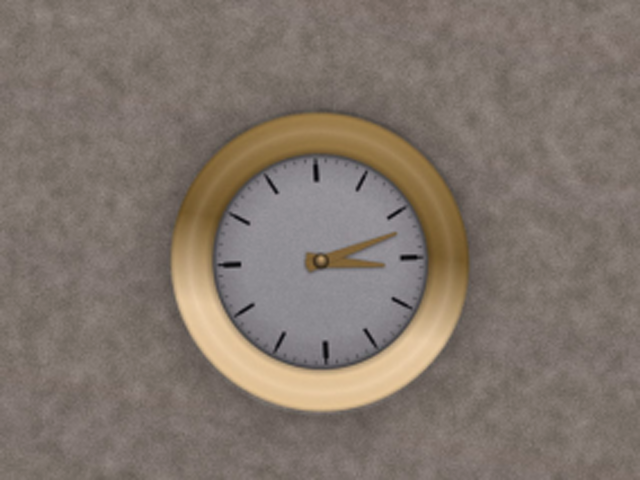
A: 3:12
